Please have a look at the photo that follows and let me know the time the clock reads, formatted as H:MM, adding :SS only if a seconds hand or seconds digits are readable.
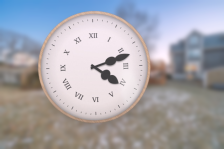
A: 4:12
